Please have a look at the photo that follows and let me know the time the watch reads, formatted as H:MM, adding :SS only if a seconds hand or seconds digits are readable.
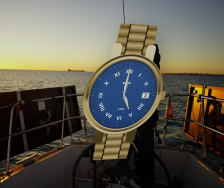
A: 5:00
